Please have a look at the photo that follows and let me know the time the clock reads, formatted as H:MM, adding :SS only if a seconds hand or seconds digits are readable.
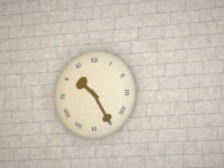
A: 10:25
